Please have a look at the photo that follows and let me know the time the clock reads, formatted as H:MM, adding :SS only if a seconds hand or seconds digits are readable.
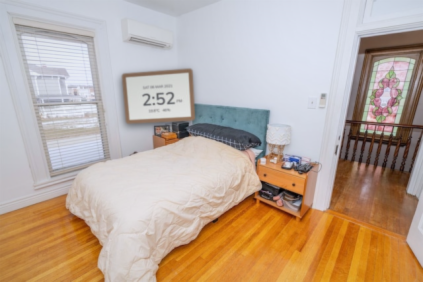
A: 2:52
